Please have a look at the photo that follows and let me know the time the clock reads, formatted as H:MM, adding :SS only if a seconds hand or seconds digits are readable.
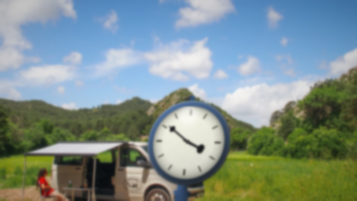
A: 3:51
